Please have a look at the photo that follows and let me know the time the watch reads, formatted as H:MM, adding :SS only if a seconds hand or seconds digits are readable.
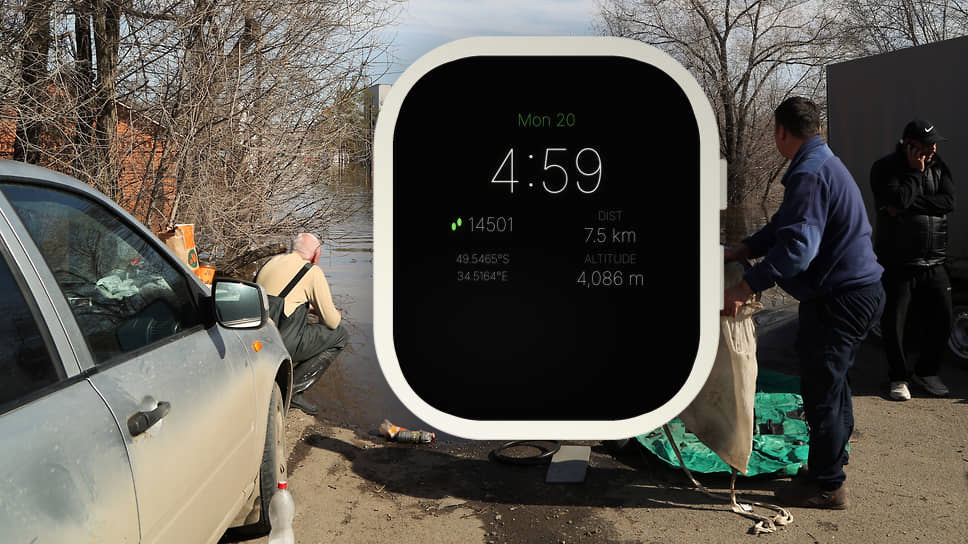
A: 4:59
